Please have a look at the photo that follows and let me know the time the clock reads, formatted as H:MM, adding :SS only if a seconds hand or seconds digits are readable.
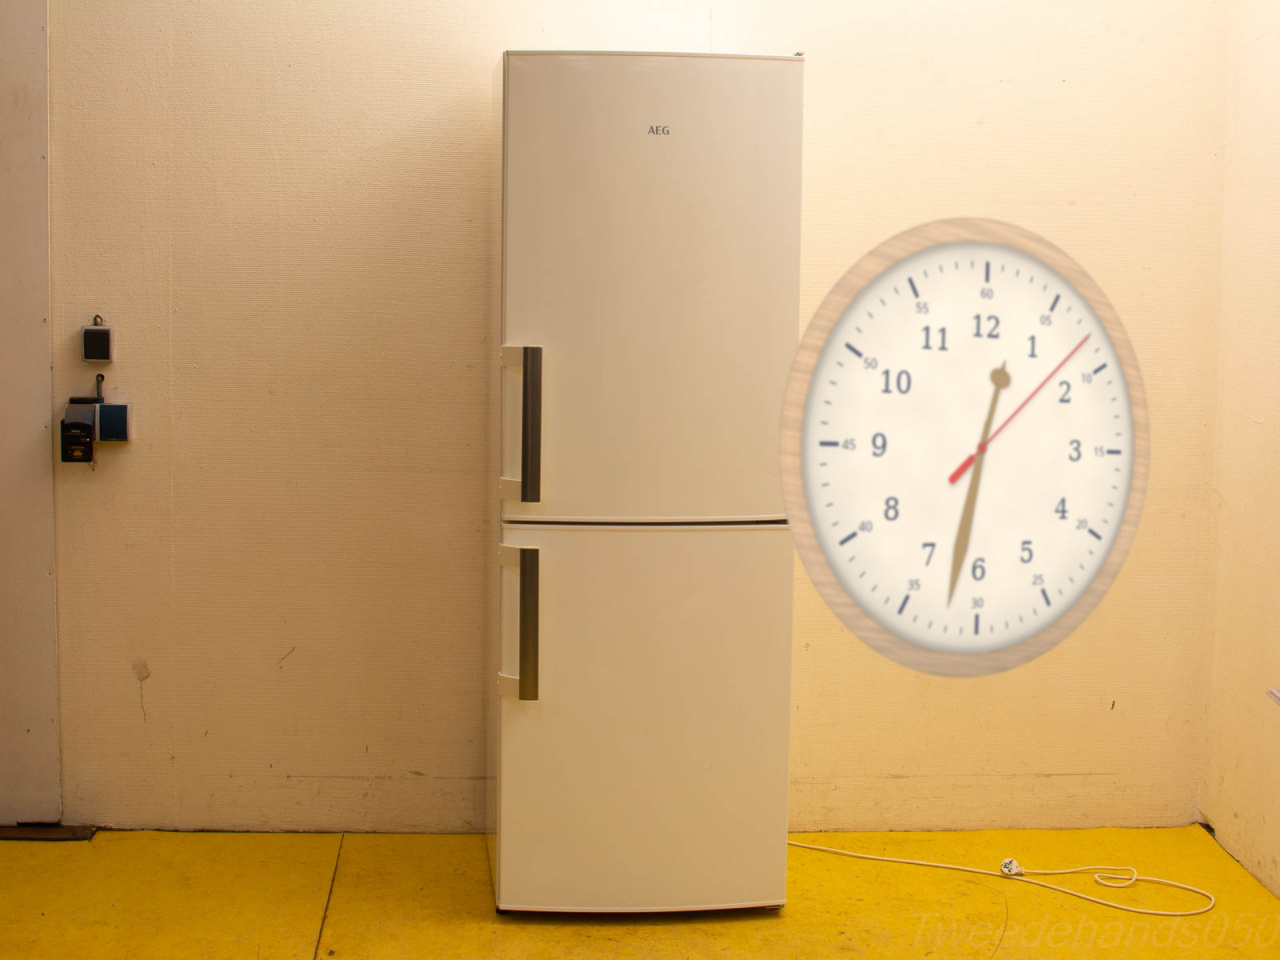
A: 12:32:08
